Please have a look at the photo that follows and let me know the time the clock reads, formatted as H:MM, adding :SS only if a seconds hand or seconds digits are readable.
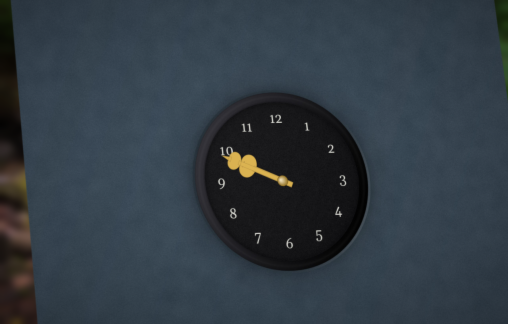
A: 9:49
